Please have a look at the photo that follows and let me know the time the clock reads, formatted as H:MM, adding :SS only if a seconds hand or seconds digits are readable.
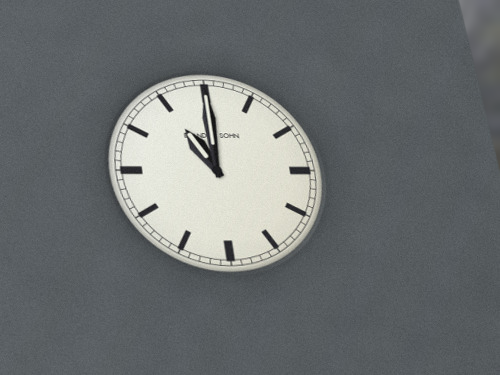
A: 11:00
